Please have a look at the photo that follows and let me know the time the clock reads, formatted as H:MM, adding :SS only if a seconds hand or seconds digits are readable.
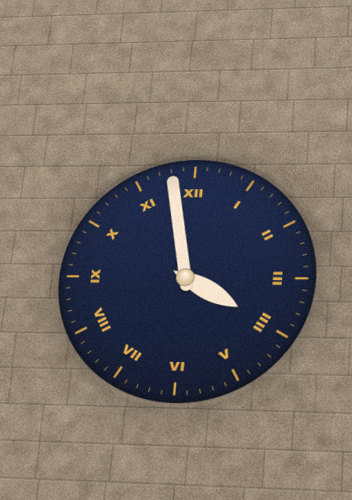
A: 3:58
